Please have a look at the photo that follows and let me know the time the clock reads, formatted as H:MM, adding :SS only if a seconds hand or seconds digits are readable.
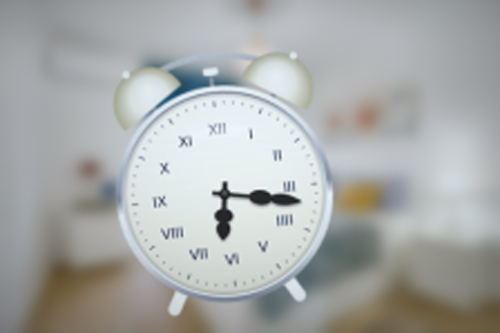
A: 6:17
